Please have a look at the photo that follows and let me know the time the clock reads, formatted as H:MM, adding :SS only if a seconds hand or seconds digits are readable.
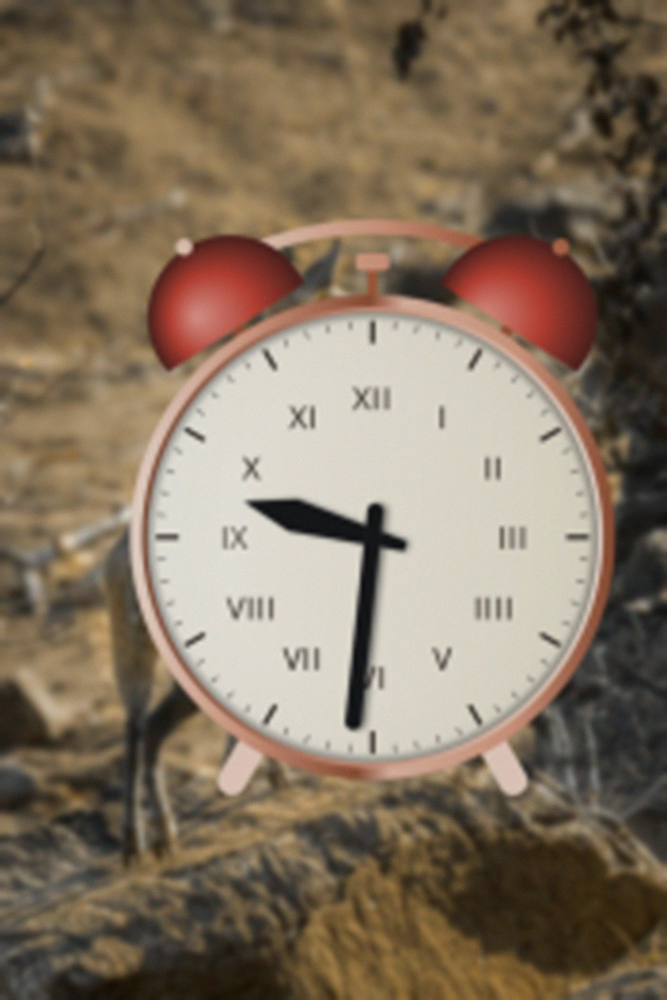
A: 9:31
